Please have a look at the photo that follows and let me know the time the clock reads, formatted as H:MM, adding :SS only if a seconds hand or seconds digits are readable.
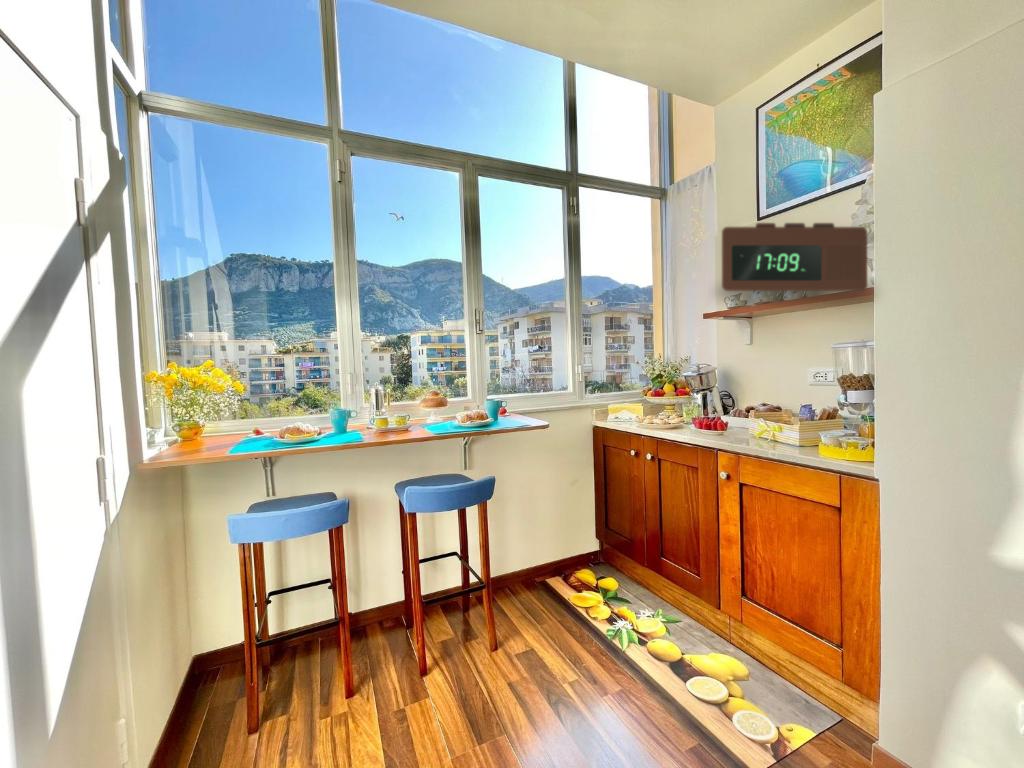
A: 17:09
